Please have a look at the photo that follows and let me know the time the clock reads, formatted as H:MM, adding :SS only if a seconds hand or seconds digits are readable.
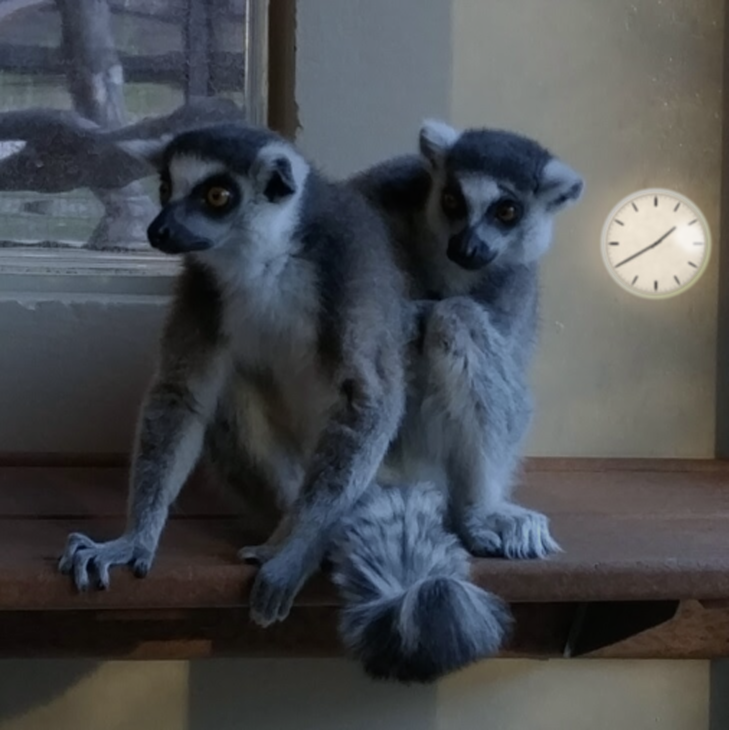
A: 1:40
